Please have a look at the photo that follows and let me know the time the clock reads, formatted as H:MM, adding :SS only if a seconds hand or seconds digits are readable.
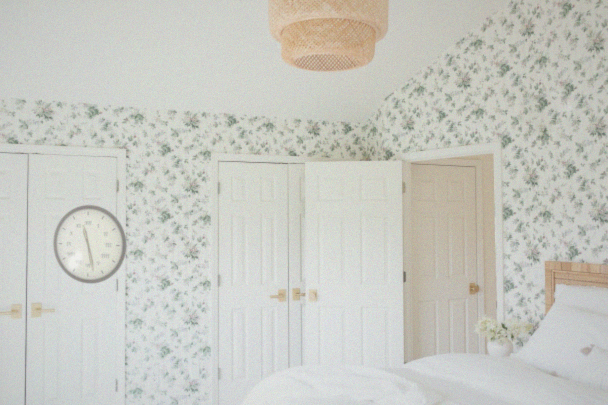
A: 11:28
